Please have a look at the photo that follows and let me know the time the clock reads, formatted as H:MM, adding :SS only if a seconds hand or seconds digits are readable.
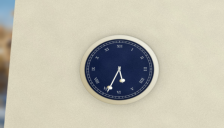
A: 5:34
